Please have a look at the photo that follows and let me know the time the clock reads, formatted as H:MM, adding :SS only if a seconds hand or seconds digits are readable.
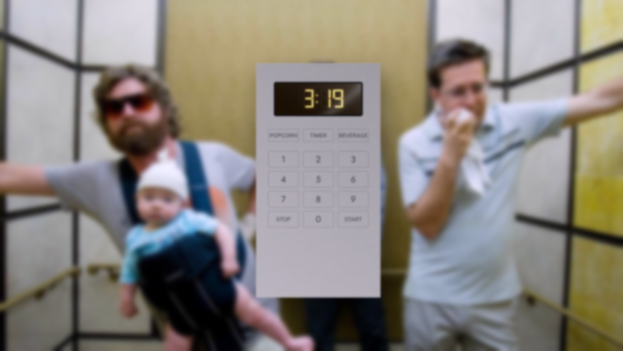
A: 3:19
